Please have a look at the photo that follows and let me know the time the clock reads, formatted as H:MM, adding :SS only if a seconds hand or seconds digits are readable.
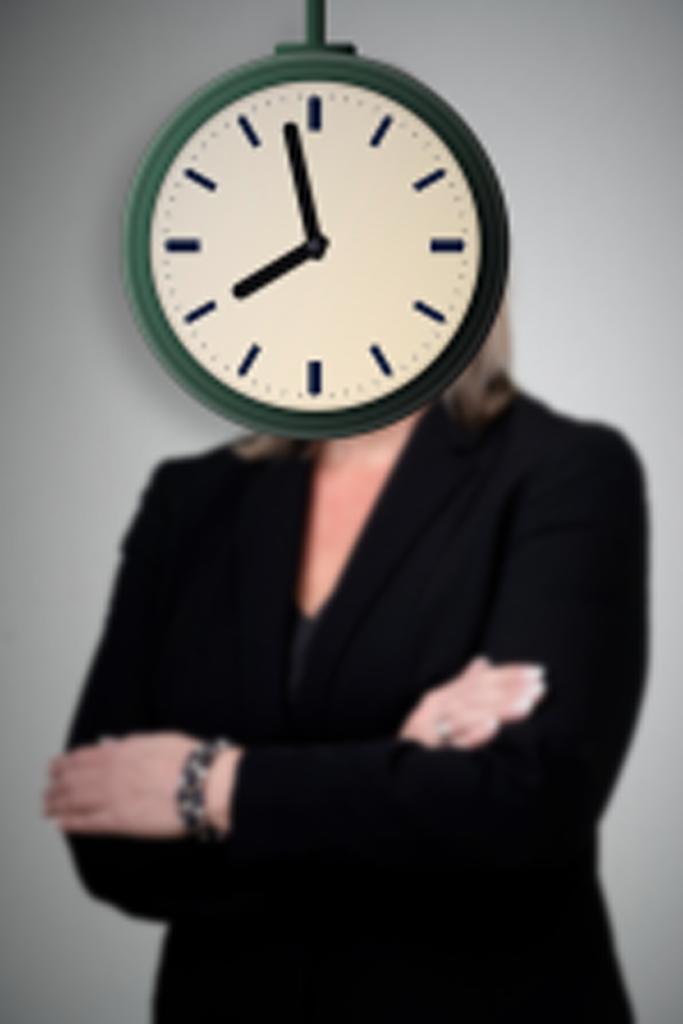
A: 7:58
